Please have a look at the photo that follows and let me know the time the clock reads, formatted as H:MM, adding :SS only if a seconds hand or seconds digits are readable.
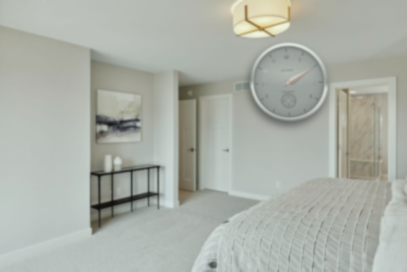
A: 2:10
